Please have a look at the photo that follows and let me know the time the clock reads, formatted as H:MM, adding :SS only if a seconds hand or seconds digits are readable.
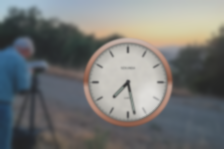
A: 7:28
